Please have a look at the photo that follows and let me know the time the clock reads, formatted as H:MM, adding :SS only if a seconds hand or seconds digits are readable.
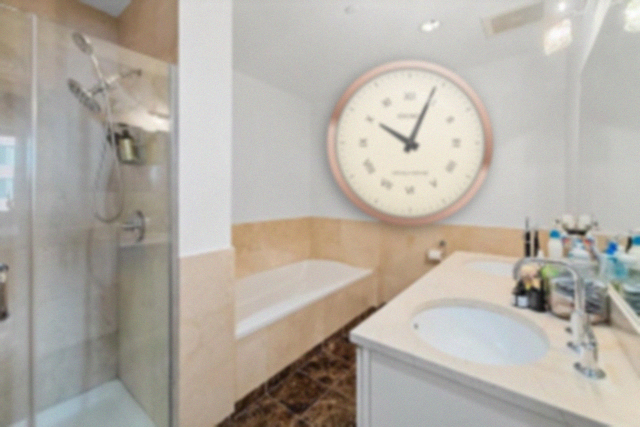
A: 10:04
